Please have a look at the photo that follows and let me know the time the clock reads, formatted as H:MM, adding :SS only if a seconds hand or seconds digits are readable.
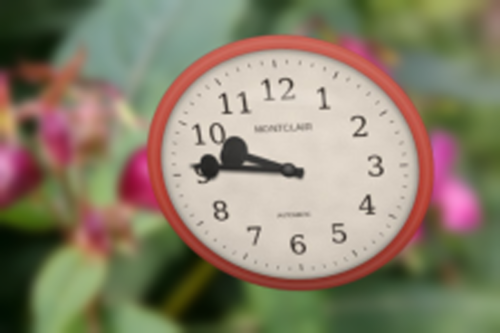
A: 9:46
